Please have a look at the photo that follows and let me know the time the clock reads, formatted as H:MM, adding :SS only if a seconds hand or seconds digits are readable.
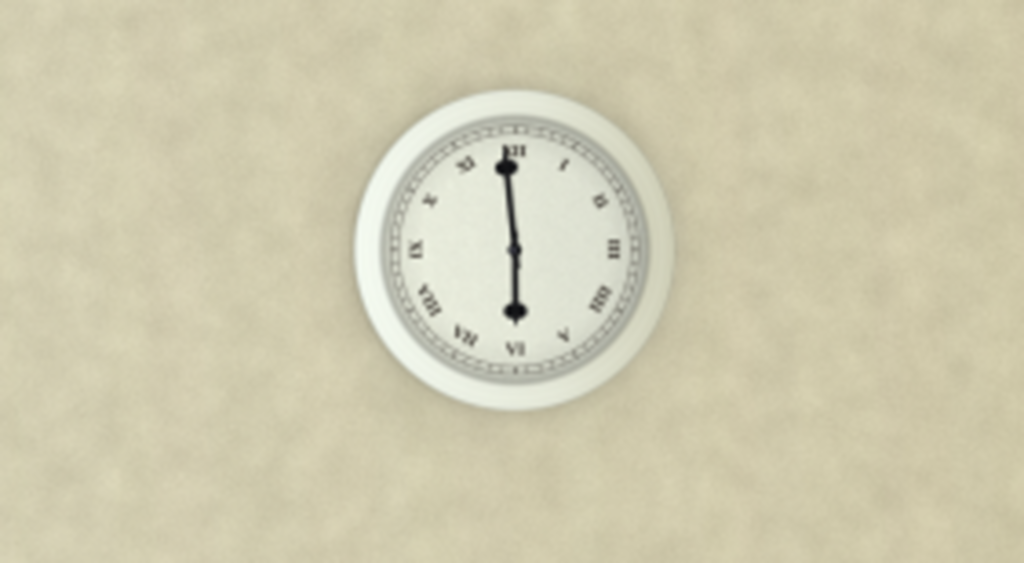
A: 5:59
